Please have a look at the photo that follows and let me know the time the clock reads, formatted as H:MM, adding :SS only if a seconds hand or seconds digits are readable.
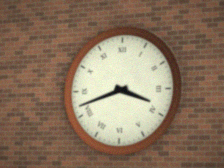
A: 3:42
